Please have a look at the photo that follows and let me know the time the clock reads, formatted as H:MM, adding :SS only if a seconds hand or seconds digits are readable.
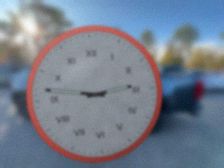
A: 2:47
